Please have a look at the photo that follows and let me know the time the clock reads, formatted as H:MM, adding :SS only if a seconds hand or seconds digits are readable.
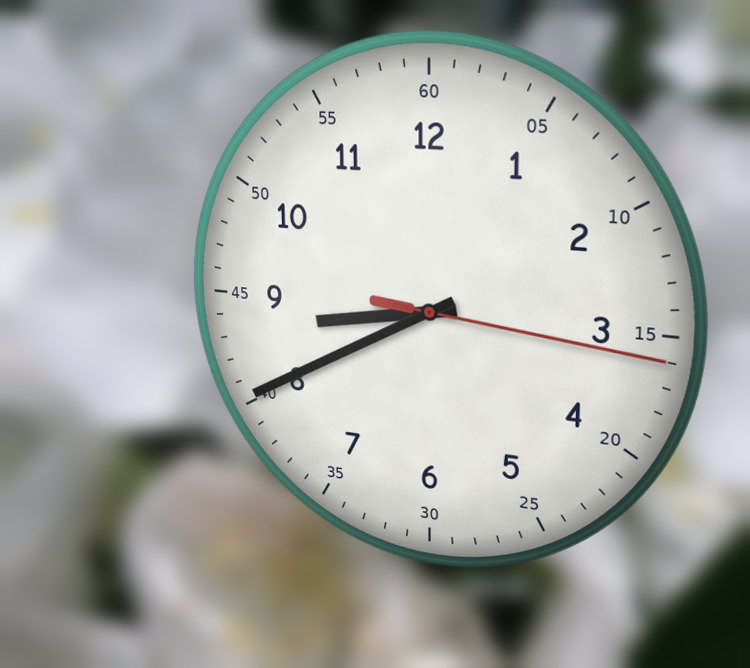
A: 8:40:16
